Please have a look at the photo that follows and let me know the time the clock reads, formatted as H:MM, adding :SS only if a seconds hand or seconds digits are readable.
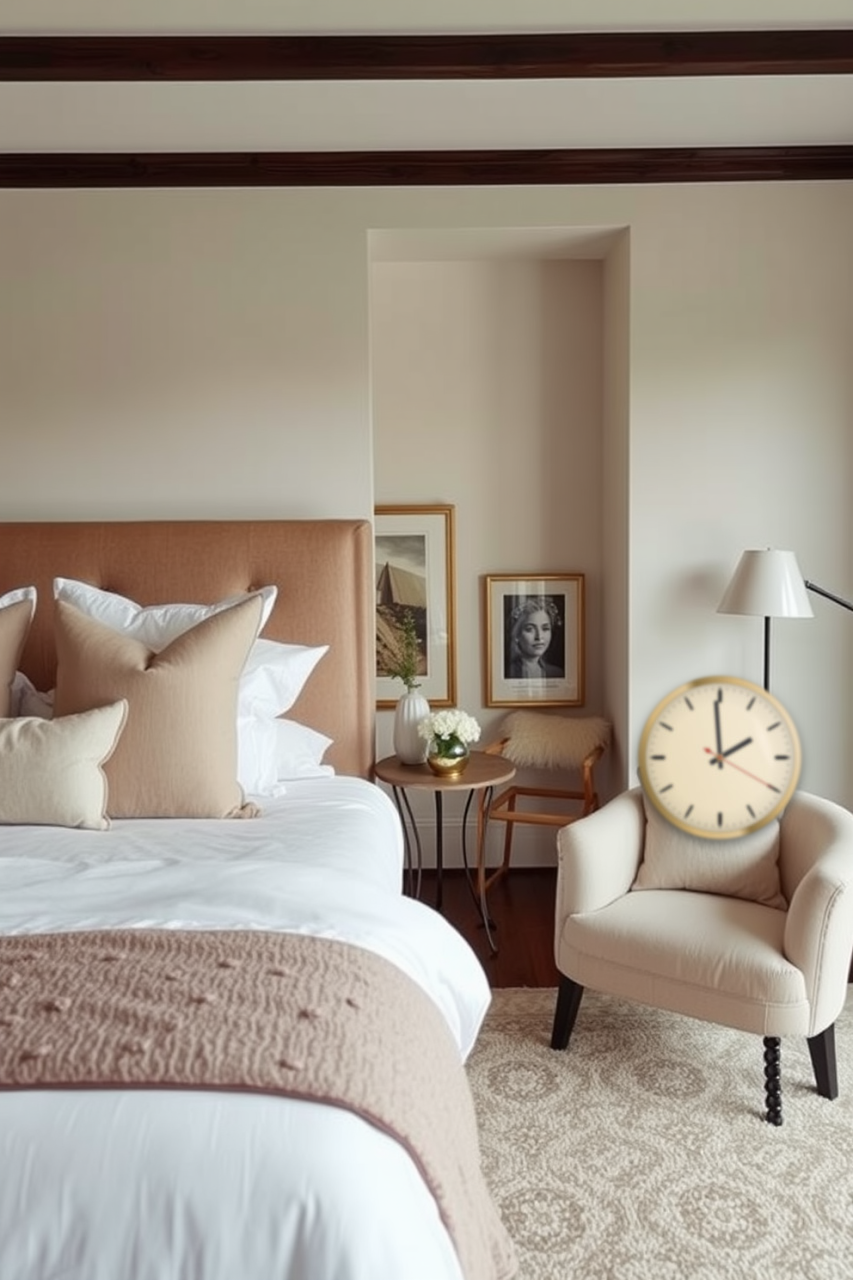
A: 1:59:20
